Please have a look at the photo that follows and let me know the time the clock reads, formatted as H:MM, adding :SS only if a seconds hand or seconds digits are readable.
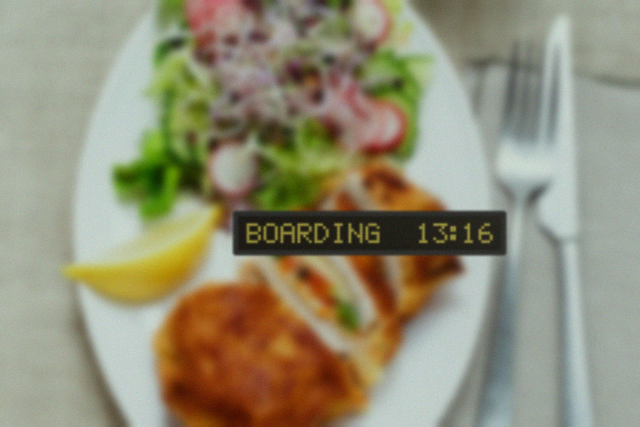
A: 13:16
